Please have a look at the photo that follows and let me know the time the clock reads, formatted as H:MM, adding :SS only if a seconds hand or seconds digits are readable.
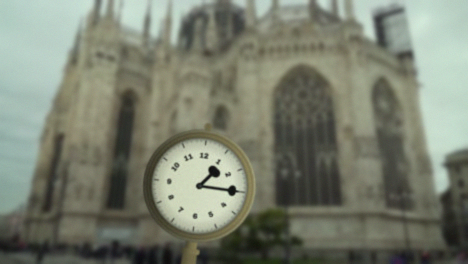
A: 1:15
